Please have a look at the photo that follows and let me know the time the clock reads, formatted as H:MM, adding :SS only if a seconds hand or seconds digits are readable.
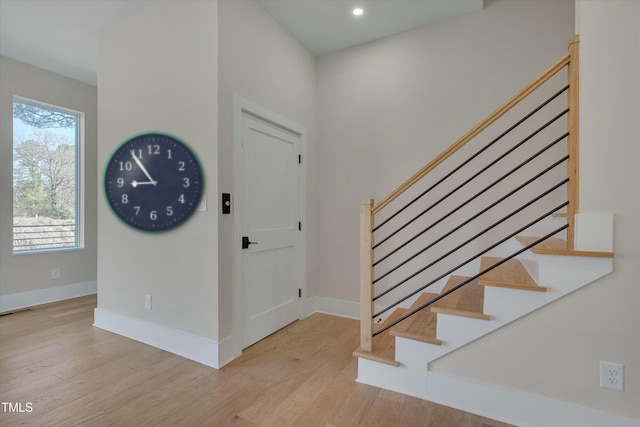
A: 8:54
